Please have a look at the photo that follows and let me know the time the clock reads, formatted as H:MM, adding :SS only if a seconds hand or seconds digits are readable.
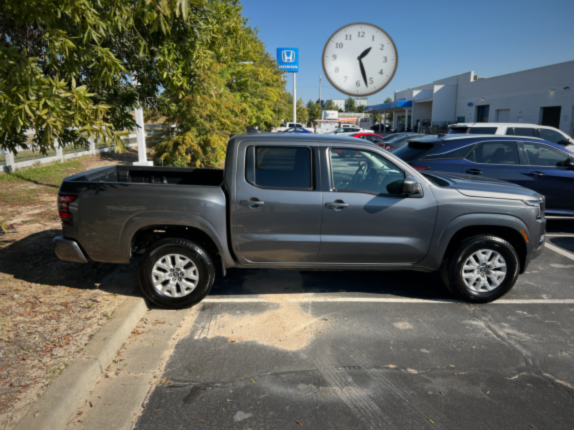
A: 1:27
